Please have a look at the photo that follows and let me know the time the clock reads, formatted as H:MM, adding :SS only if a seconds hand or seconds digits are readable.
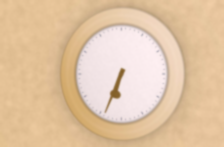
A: 6:34
